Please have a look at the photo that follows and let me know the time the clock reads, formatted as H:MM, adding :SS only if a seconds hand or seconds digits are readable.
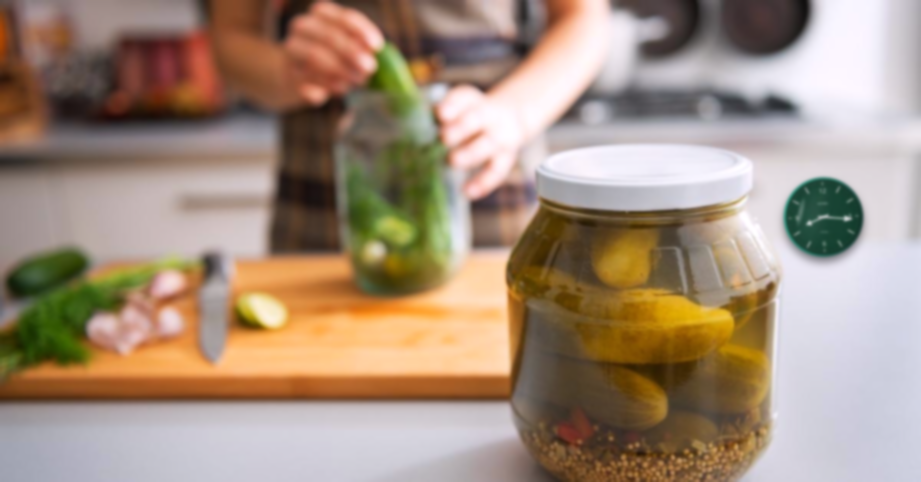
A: 8:16
